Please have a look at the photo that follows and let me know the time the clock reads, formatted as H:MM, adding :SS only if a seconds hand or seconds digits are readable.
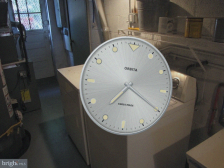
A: 7:20
